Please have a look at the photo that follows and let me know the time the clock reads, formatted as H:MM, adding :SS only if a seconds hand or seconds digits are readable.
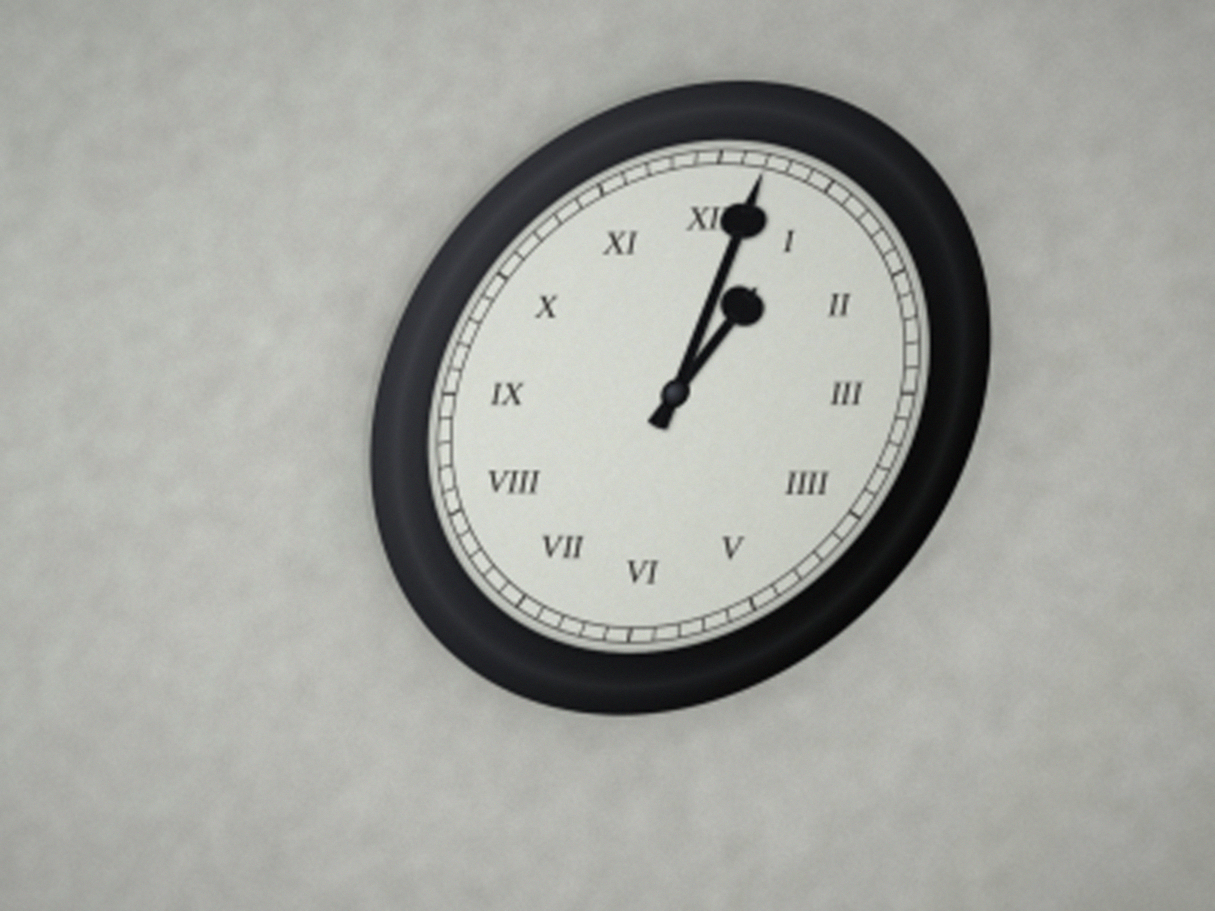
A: 1:02
